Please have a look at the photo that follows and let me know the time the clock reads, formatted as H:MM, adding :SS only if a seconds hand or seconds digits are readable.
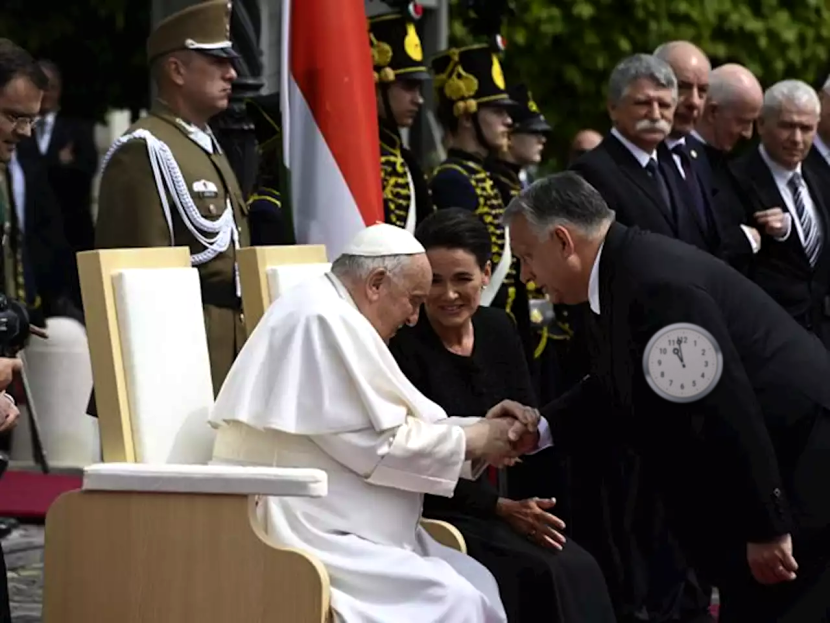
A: 10:58
